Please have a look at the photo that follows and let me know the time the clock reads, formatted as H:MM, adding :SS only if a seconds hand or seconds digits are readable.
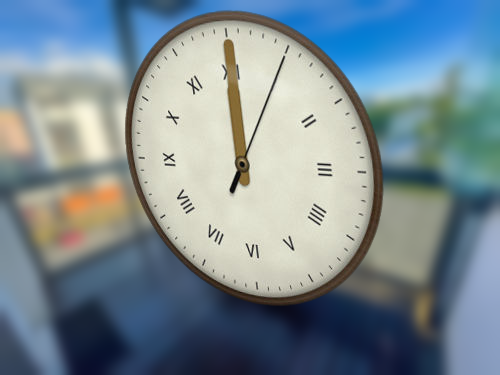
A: 12:00:05
